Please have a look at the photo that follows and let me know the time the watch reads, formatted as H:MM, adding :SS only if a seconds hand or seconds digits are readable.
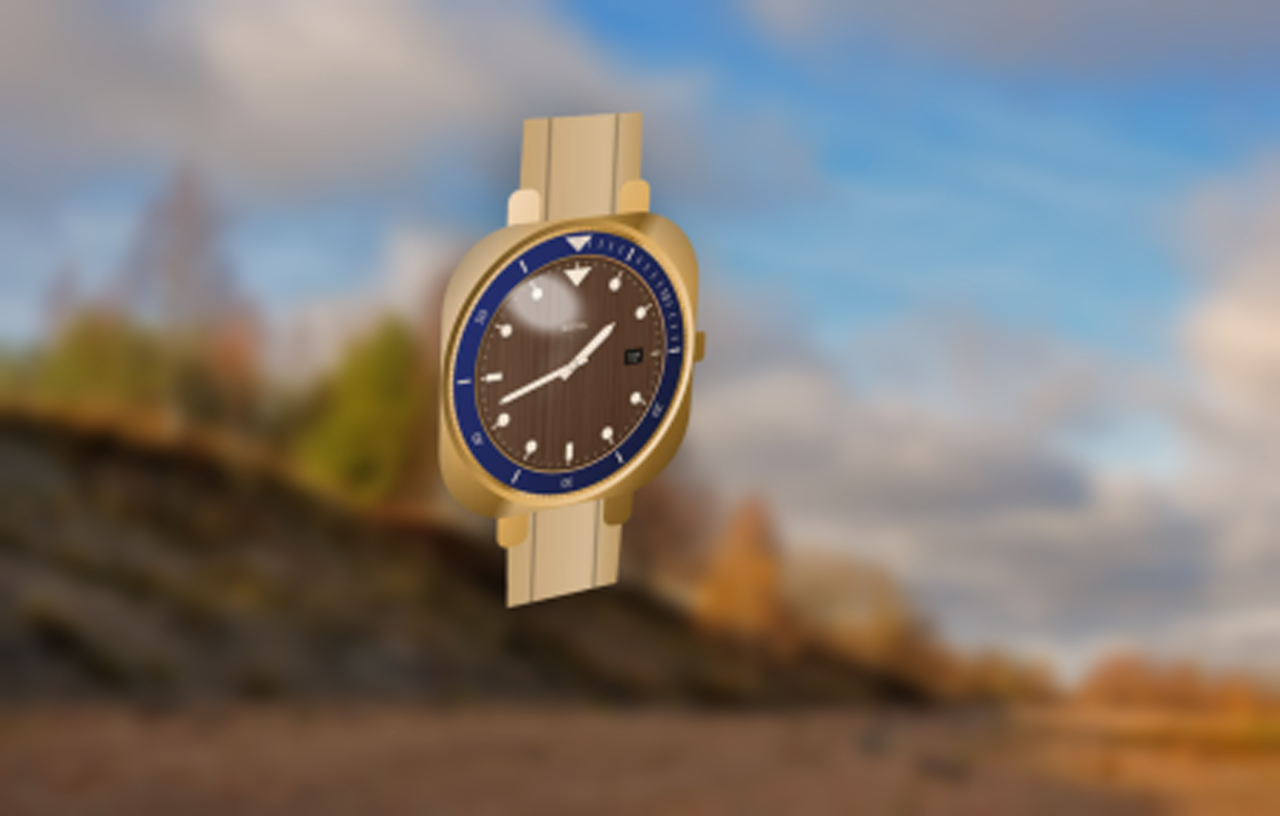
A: 1:42
